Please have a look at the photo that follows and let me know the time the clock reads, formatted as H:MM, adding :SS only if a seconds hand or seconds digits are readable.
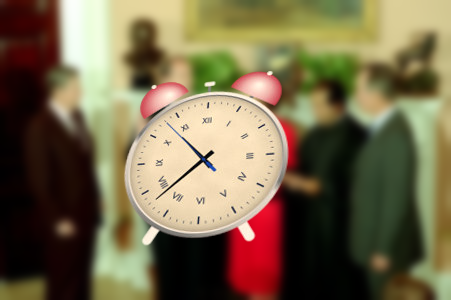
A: 10:37:53
